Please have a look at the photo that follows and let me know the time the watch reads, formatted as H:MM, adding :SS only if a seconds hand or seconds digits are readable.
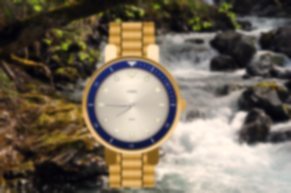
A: 7:45
